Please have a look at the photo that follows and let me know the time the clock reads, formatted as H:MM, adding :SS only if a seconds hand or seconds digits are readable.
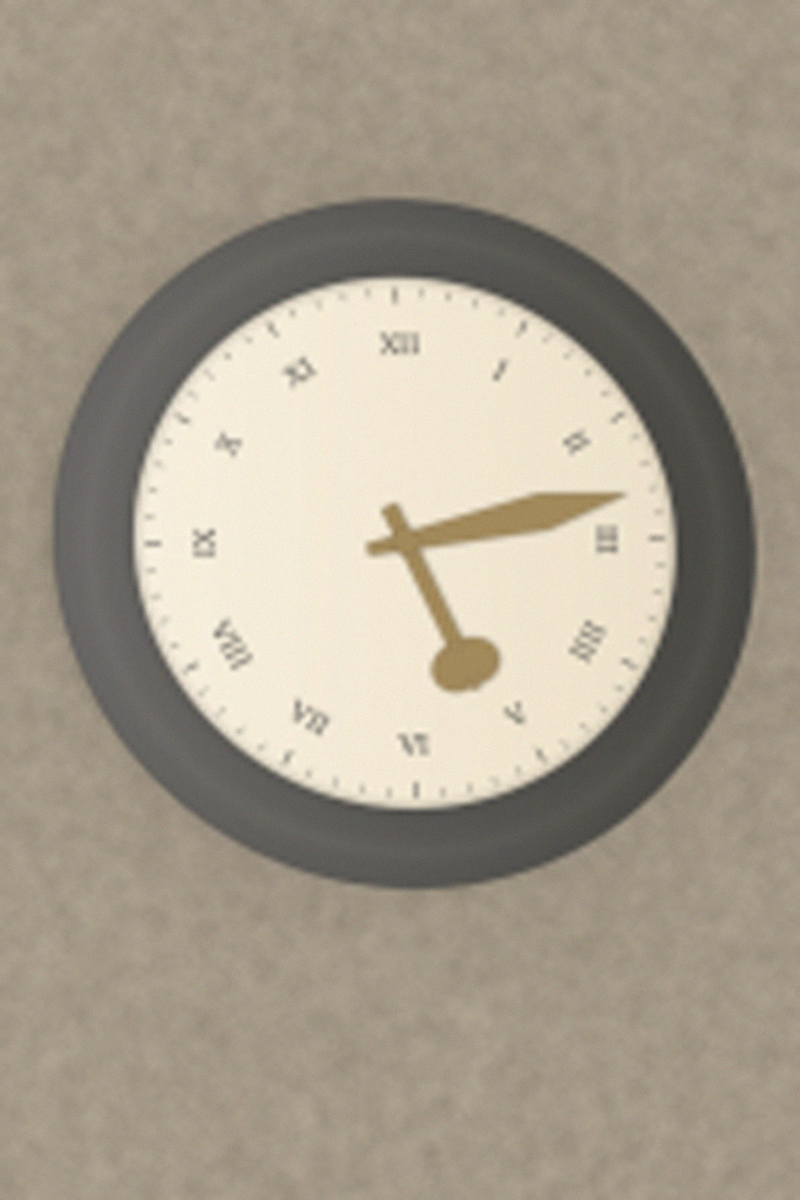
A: 5:13
